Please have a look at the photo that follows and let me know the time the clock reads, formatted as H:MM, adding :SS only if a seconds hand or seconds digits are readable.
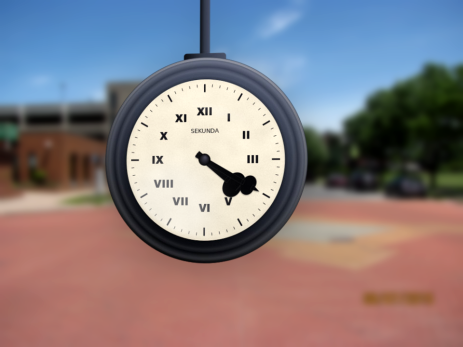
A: 4:20
